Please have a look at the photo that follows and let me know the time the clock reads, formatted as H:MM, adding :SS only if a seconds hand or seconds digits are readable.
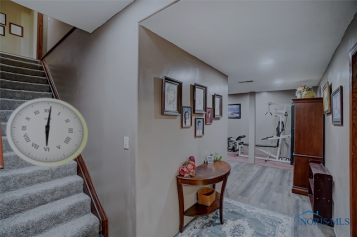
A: 6:01
